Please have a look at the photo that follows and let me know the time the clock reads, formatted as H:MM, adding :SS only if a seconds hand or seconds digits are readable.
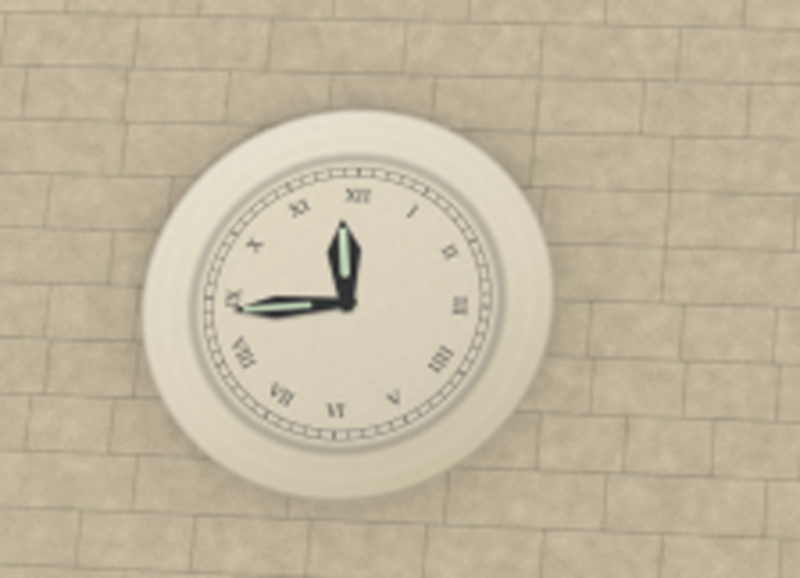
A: 11:44
